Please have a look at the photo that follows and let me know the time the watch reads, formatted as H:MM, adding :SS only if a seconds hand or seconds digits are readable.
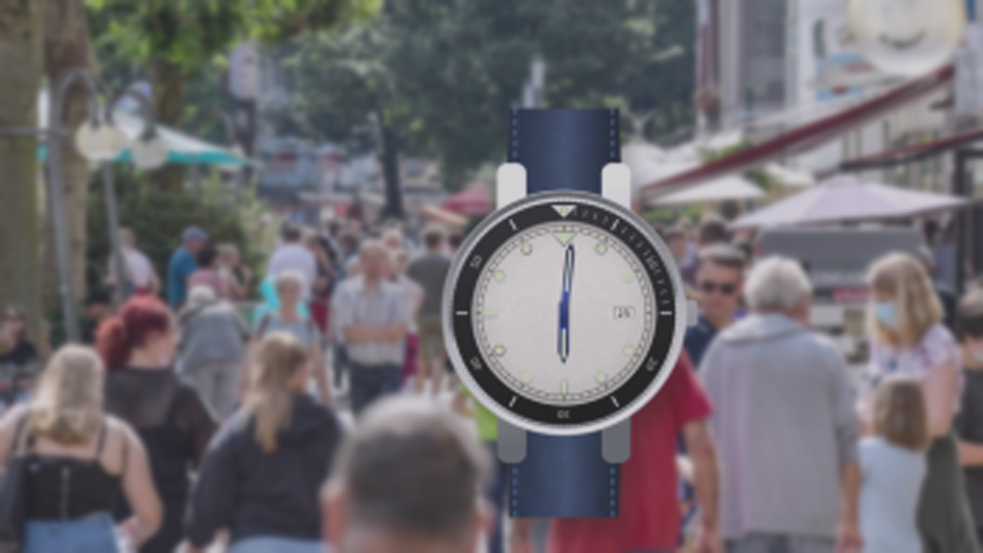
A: 6:01
